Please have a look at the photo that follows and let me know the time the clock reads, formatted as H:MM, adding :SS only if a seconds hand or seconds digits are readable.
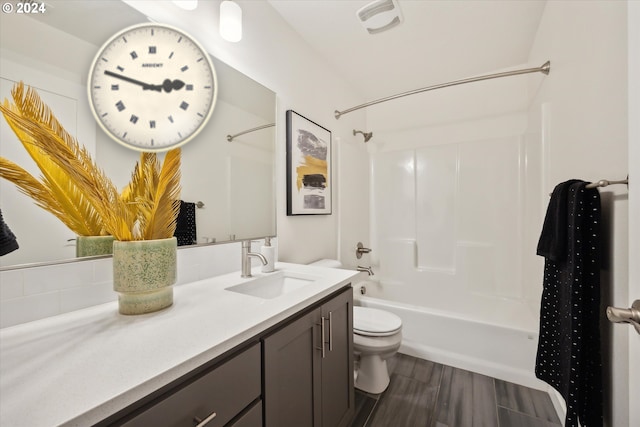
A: 2:48
